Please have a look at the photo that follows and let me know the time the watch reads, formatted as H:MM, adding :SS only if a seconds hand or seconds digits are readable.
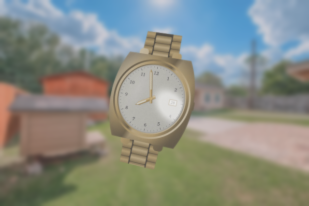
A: 7:58
